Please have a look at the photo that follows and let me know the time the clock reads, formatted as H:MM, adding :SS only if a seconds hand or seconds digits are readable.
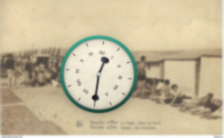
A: 12:30
